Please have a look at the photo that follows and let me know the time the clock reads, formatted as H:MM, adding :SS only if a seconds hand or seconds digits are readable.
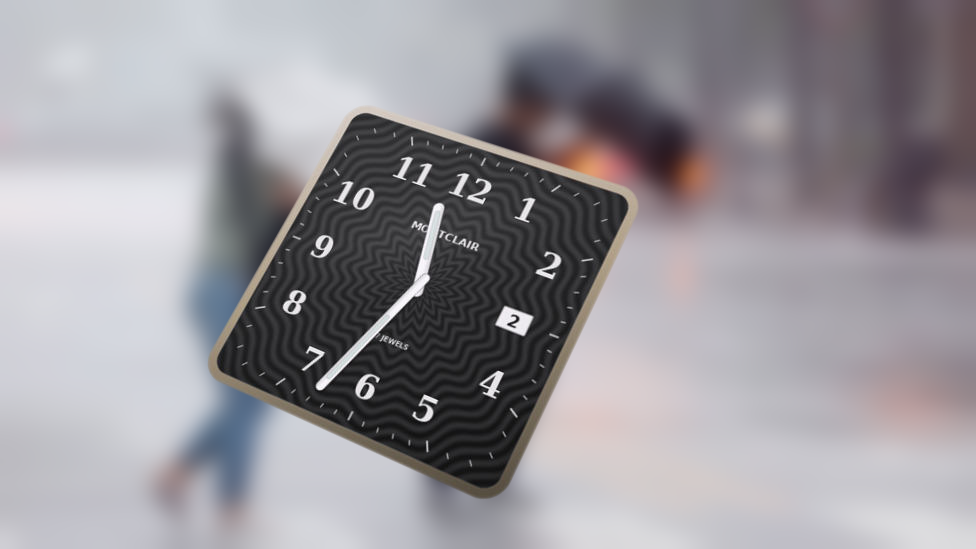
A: 11:33
